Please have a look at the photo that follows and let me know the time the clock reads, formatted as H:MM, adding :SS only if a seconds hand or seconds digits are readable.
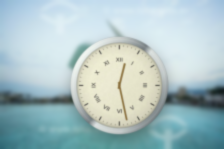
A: 12:28
